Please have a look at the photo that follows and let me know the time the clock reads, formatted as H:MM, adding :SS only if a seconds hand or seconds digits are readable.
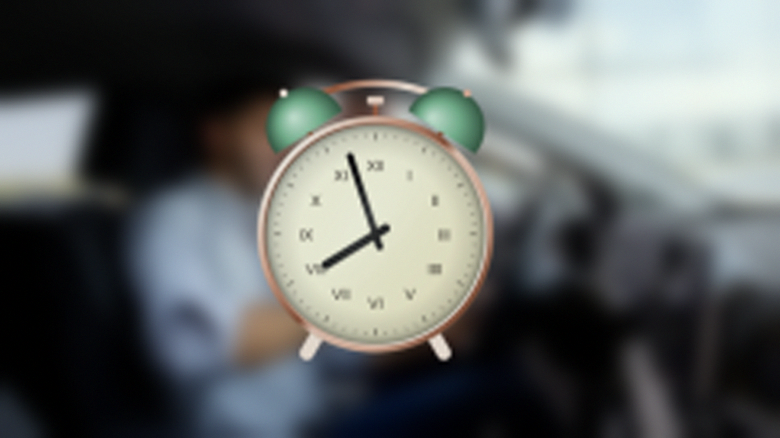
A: 7:57
